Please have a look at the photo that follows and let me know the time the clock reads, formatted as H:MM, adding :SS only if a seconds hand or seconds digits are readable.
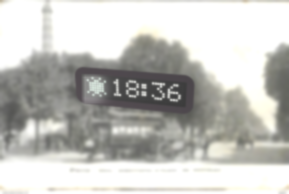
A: 18:36
